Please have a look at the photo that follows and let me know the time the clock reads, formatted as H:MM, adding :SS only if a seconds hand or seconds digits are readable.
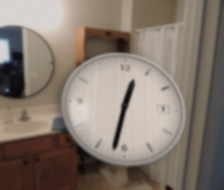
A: 12:32
